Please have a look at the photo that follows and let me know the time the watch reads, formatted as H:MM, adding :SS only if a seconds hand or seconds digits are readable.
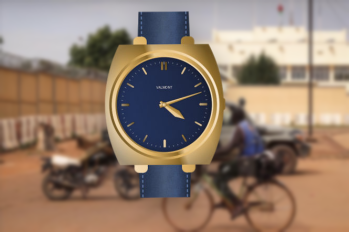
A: 4:12
